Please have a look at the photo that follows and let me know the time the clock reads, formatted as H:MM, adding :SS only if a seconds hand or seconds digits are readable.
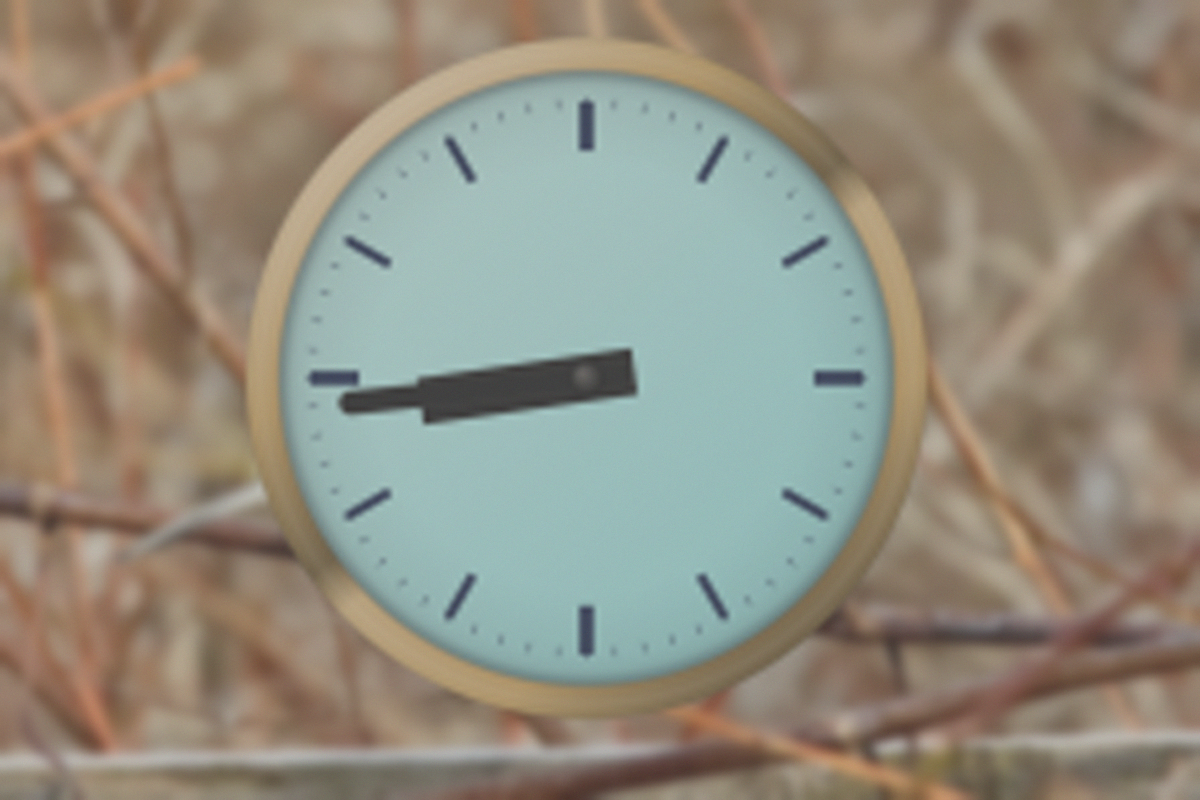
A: 8:44
